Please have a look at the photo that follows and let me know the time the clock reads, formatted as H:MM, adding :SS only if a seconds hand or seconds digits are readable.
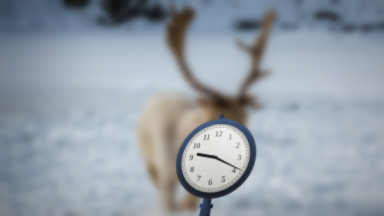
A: 9:19
